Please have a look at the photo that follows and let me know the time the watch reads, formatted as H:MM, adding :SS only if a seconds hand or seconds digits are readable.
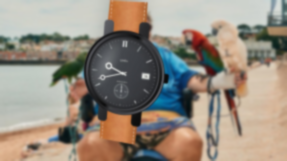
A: 9:42
